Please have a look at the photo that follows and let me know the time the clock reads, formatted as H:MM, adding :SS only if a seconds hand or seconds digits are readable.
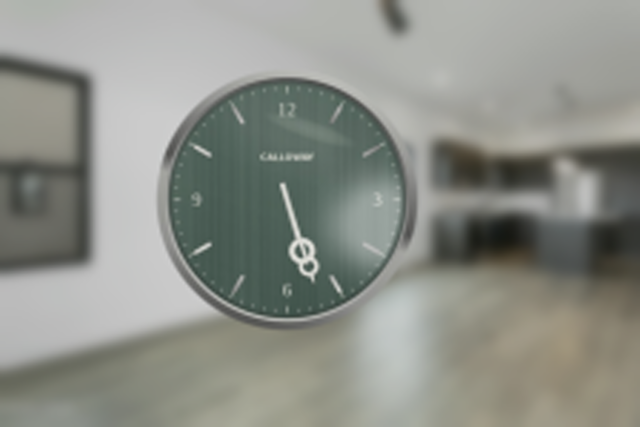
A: 5:27
